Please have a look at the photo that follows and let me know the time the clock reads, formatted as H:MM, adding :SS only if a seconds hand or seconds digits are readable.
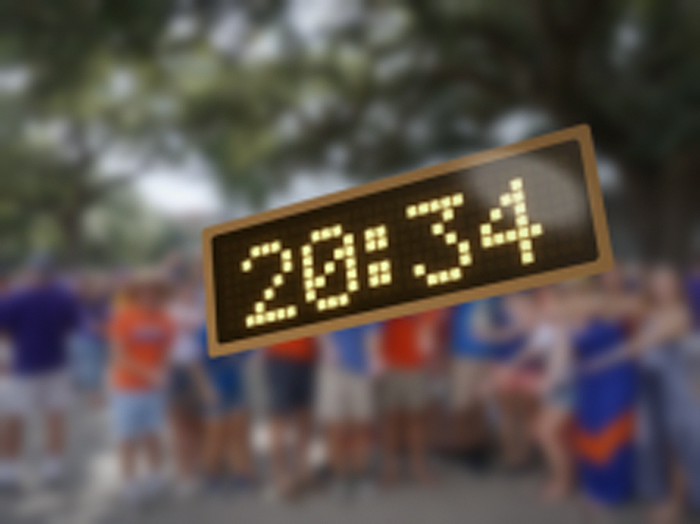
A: 20:34
